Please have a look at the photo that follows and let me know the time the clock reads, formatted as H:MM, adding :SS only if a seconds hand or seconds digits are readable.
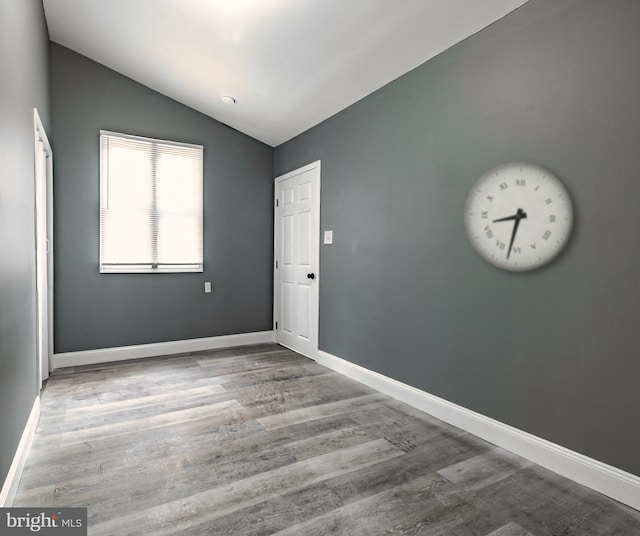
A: 8:32
